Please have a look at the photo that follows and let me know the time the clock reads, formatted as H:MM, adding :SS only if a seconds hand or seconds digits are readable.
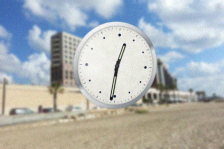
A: 12:31
